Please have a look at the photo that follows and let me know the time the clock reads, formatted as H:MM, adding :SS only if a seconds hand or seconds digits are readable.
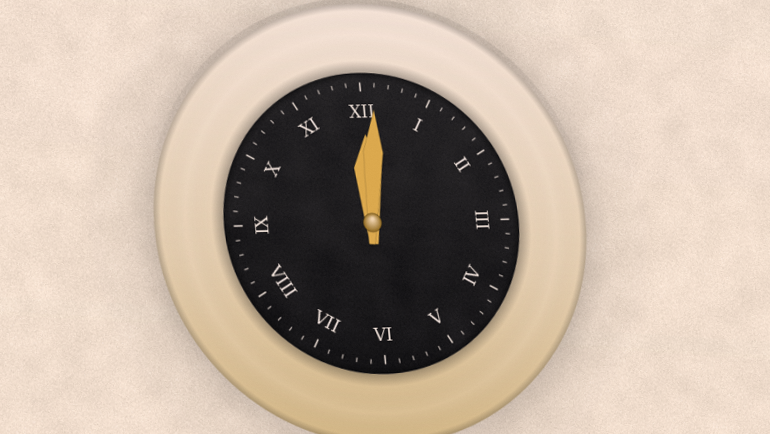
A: 12:01
